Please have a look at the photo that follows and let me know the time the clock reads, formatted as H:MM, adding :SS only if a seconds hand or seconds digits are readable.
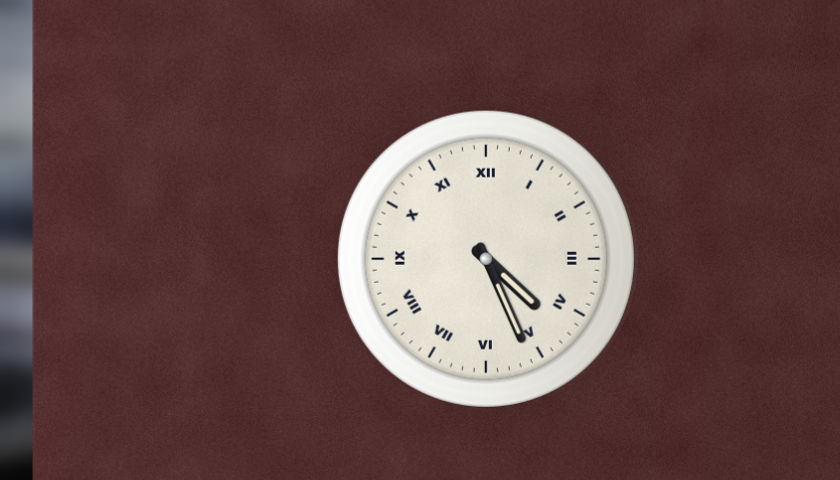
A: 4:26
